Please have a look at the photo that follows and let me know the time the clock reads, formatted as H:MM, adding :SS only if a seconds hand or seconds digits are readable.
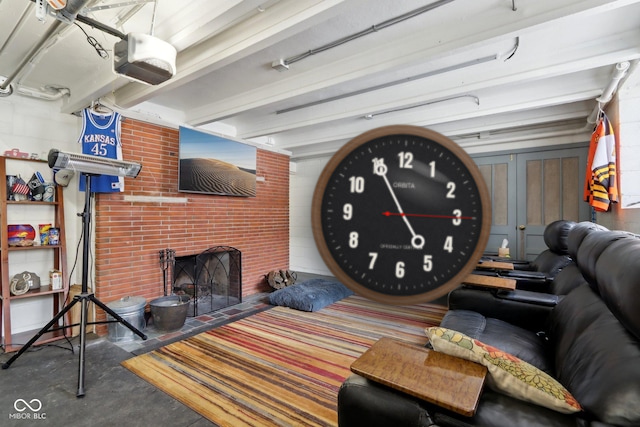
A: 4:55:15
